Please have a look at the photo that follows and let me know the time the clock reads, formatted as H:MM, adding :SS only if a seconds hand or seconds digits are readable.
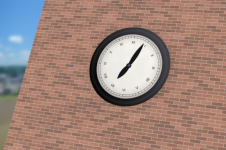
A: 7:04
